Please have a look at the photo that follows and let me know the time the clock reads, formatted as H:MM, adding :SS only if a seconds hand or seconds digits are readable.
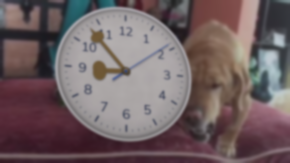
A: 8:53:09
